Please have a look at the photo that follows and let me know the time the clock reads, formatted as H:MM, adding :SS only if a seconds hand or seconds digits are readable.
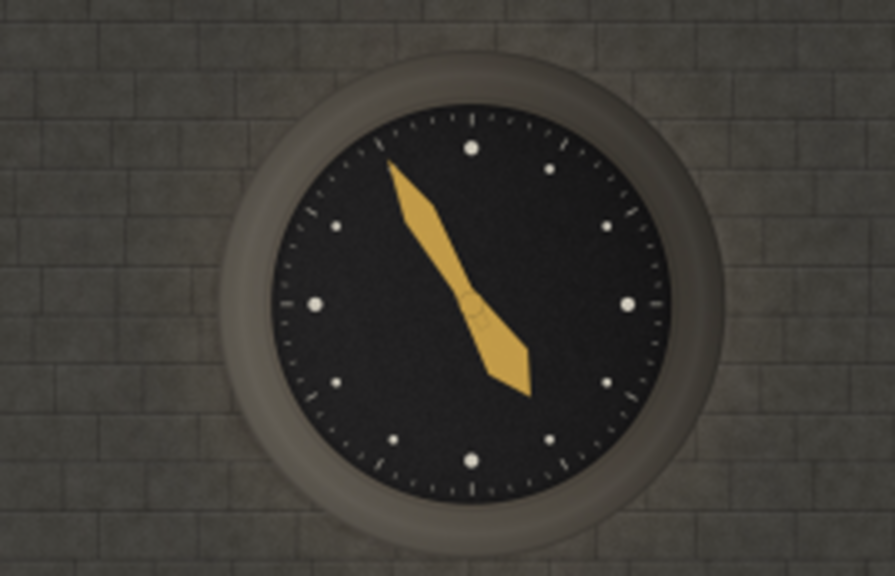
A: 4:55
